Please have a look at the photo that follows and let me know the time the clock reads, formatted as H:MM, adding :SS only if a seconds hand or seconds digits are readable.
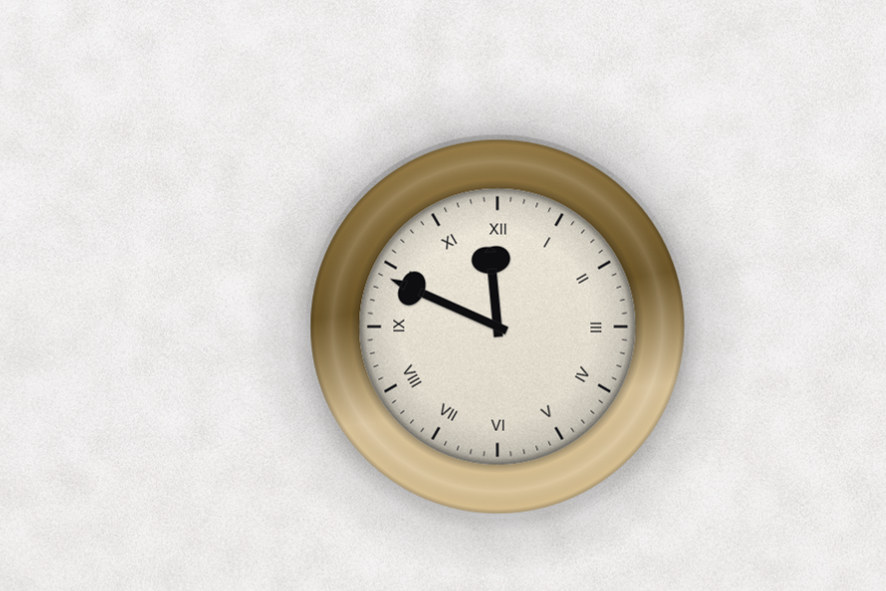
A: 11:49
